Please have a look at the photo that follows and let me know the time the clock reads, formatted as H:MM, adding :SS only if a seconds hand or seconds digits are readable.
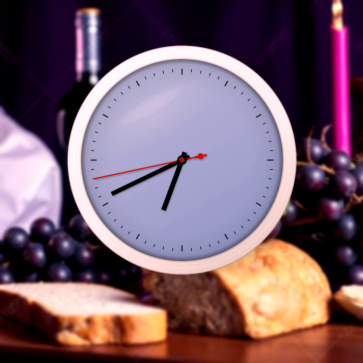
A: 6:40:43
